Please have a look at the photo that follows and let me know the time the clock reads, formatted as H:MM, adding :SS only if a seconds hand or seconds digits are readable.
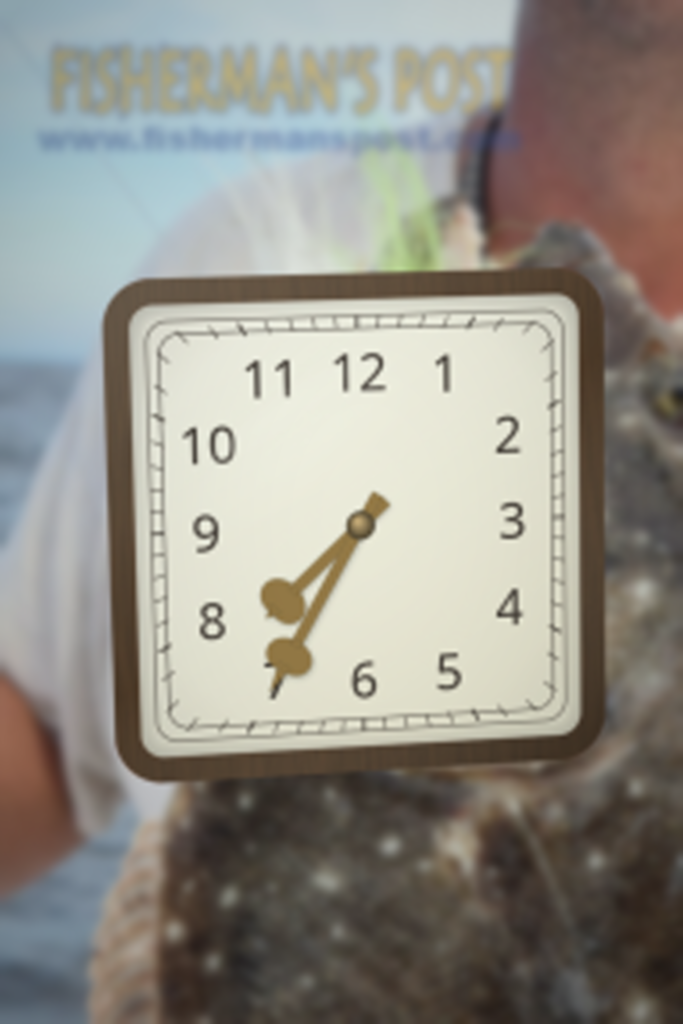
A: 7:35
